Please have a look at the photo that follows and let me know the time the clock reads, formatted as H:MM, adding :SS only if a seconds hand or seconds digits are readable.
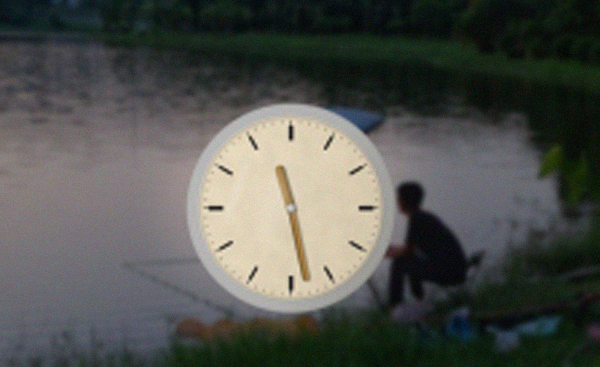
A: 11:28
